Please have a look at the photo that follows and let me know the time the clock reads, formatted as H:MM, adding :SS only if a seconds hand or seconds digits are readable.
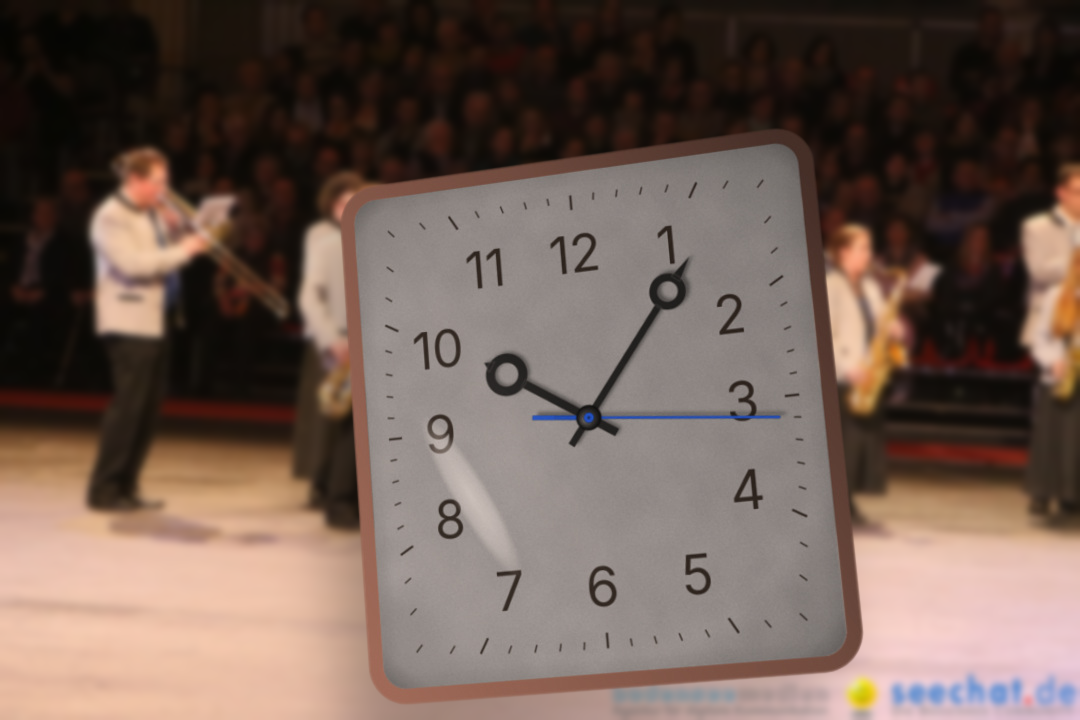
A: 10:06:16
